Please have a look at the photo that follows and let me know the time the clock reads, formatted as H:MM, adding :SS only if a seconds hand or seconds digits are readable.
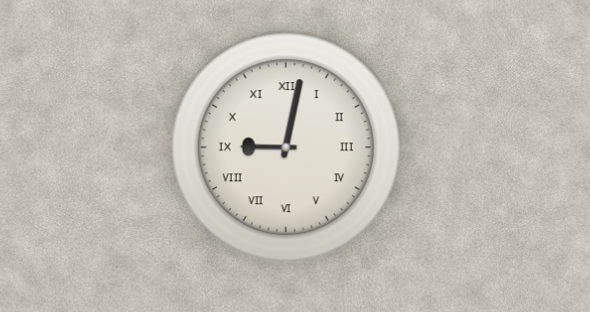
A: 9:02
